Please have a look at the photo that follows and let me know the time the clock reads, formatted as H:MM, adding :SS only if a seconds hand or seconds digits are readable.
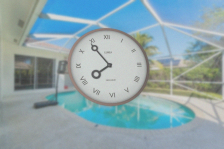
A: 7:54
